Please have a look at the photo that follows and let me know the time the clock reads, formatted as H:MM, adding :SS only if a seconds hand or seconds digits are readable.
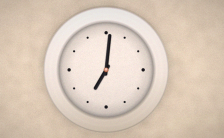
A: 7:01
